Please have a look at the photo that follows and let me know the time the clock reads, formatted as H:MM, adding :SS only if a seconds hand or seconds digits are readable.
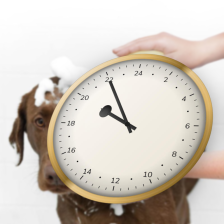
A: 19:55
